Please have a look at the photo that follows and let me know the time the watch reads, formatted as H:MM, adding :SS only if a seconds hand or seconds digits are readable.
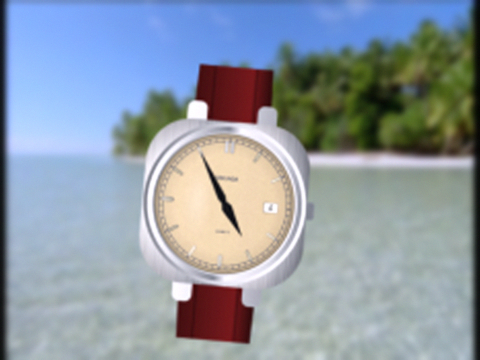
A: 4:55
